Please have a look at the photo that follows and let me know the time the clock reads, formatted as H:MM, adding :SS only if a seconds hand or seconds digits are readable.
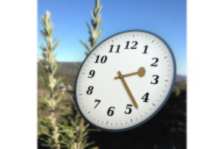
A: 2:23
